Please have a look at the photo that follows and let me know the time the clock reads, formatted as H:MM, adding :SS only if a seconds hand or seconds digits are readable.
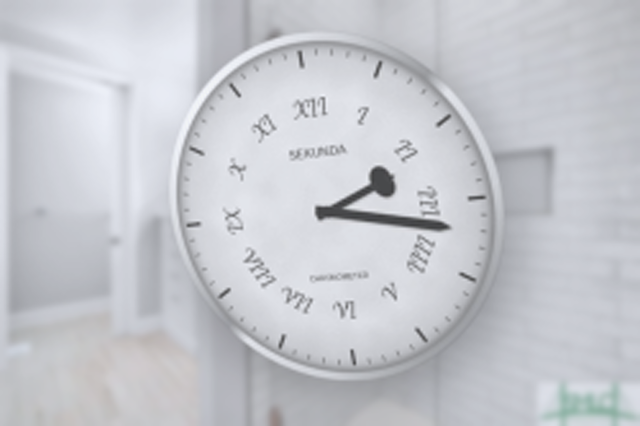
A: 2:17
